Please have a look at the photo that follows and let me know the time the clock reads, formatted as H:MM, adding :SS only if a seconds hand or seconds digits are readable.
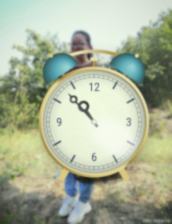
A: 10:53
